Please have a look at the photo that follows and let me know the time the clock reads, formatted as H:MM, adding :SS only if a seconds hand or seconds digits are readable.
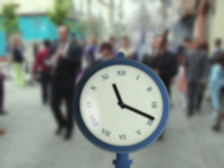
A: 11:19
